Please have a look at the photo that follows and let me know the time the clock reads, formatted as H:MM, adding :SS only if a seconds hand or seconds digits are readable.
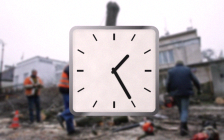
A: 1:25
